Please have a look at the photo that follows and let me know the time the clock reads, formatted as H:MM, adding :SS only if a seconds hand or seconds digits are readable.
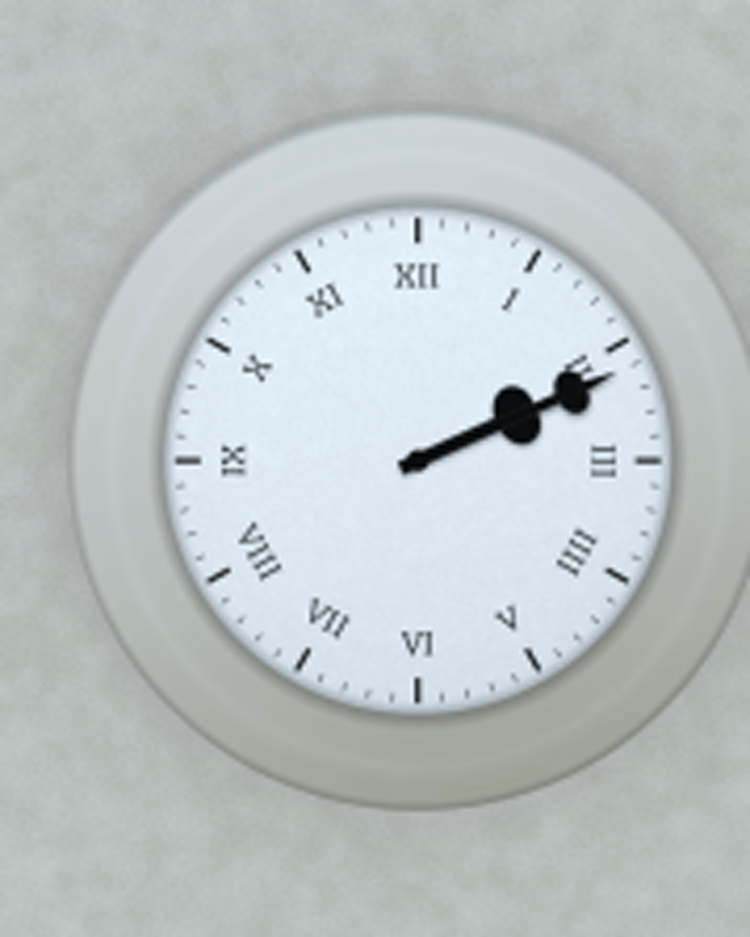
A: 2:11
